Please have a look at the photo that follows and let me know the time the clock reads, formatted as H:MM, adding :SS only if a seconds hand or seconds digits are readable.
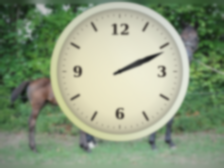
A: 2:11
